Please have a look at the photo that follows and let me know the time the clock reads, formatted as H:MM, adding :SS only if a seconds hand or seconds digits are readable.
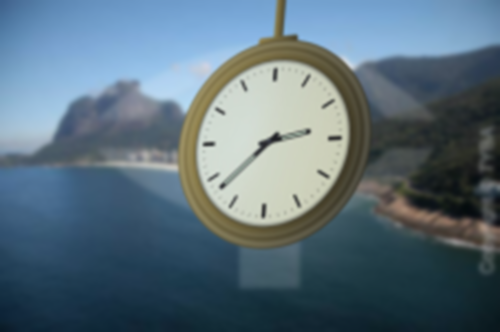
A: 2:38
